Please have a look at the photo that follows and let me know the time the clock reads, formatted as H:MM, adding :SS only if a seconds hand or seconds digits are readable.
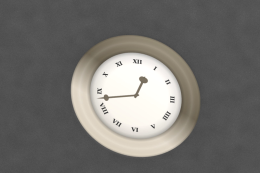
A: 12:43
